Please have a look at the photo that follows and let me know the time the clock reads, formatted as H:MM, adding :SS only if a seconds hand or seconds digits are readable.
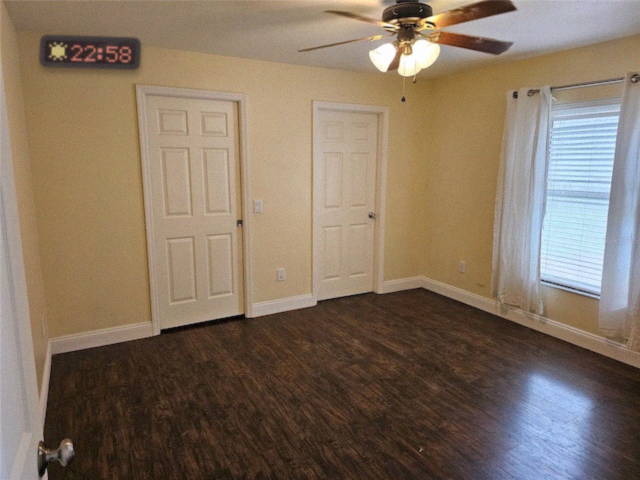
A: 22:58
